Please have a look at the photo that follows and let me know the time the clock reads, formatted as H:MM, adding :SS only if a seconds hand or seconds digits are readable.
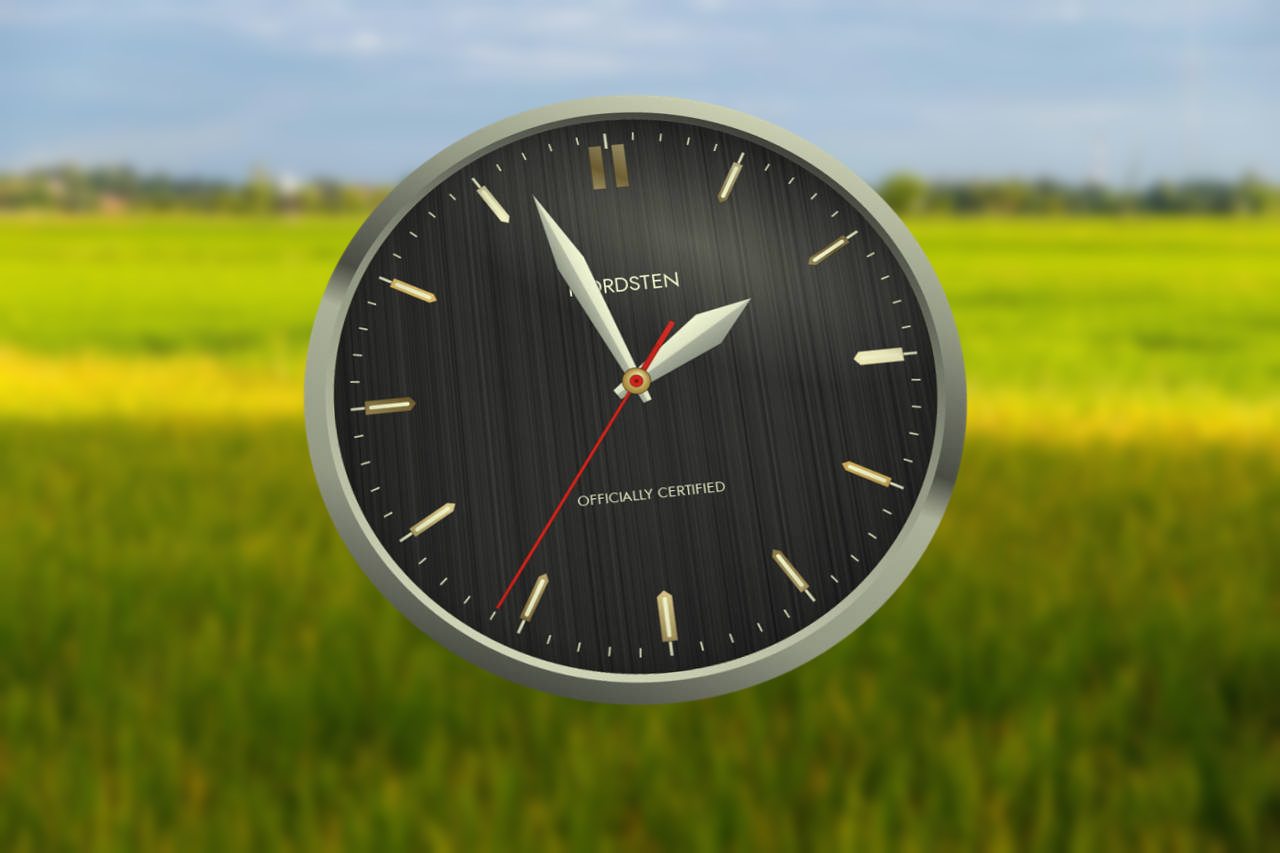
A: 1:56:36
